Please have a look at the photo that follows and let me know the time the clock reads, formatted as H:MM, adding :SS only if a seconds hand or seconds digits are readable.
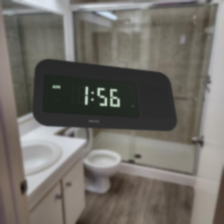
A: 1:56
